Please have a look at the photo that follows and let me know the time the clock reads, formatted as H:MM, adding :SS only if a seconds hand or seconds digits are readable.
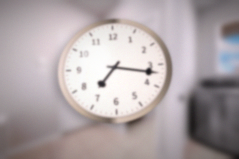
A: 7:17
